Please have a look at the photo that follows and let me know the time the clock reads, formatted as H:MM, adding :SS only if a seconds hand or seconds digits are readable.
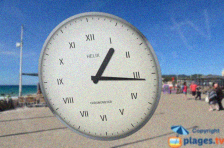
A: 1:16
